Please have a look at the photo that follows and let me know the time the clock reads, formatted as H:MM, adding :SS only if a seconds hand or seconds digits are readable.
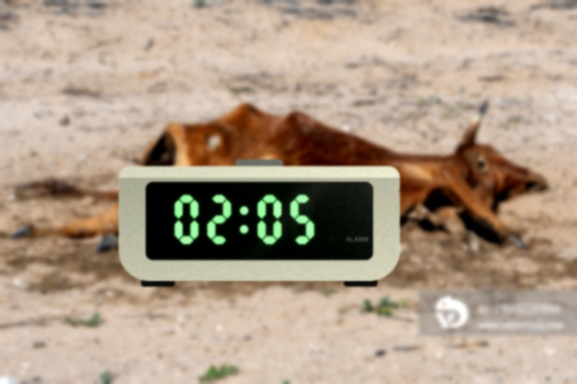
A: 2:05
